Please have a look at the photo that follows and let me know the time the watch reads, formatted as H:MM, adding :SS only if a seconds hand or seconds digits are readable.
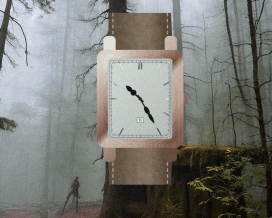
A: 10:25
